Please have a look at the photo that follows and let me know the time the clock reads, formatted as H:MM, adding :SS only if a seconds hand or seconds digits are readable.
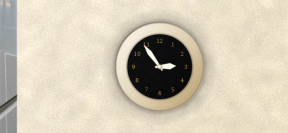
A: 2:54
